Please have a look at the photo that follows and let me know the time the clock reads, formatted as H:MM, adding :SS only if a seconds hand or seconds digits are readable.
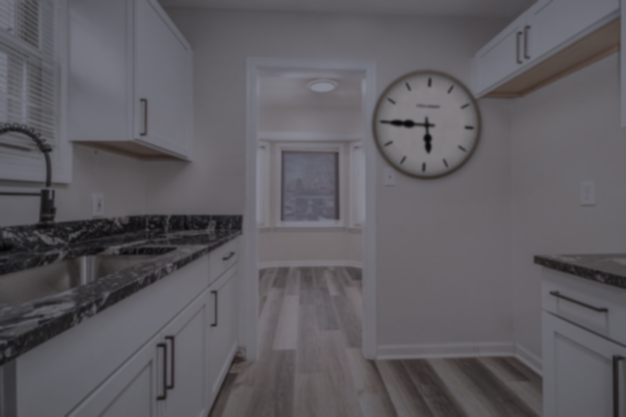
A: 5:45
